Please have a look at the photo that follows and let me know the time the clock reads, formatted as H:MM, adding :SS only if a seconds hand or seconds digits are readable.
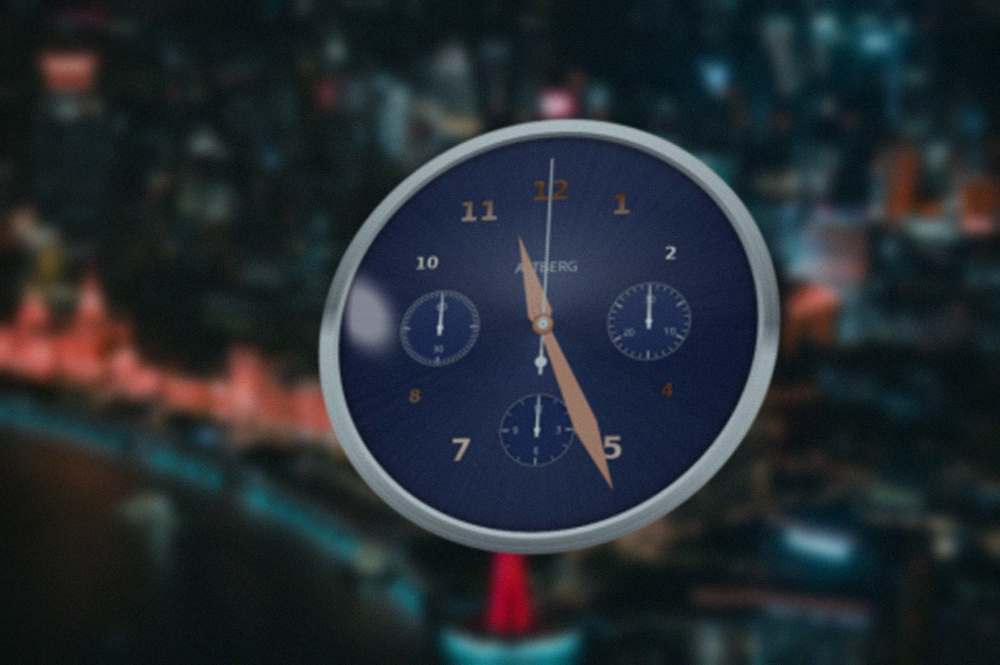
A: 11:26
